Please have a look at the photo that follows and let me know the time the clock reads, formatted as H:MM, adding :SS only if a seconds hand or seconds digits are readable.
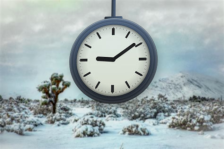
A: 9:09
